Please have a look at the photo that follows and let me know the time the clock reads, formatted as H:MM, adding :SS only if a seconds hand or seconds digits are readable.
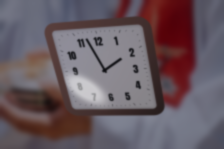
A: 1:57
